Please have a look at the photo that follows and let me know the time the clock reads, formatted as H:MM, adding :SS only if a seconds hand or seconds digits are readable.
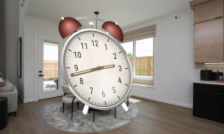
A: 2:43
